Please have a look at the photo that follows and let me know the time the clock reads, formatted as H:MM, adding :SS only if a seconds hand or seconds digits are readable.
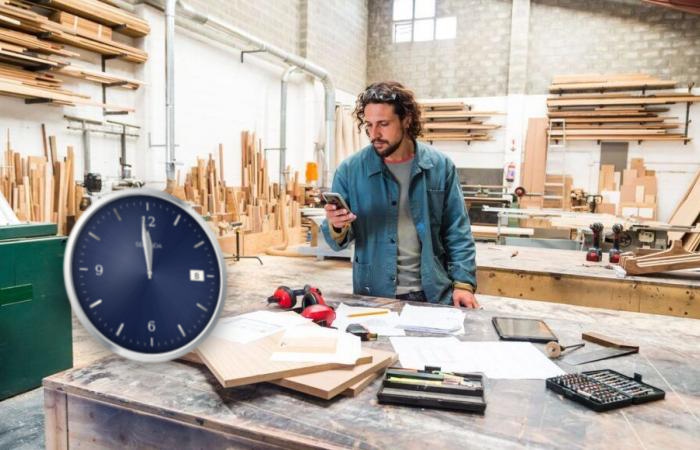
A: 11:59
